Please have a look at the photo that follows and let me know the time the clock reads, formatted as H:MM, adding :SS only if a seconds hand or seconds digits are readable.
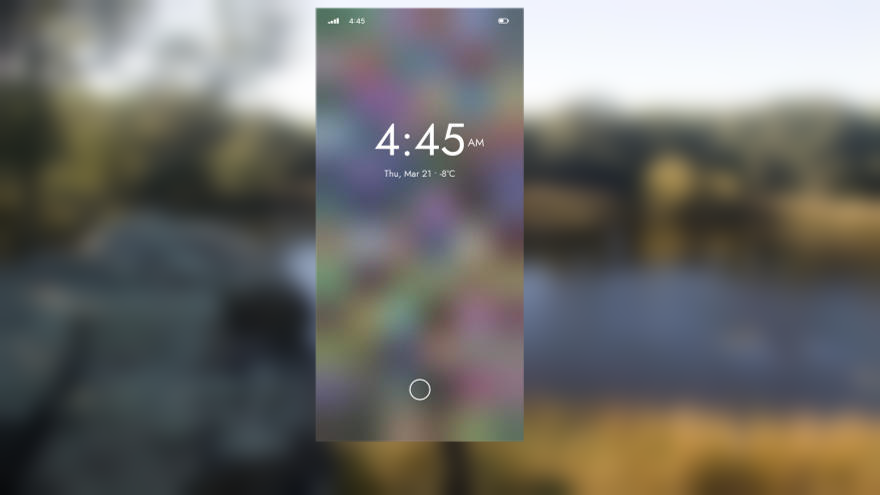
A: 4:45
